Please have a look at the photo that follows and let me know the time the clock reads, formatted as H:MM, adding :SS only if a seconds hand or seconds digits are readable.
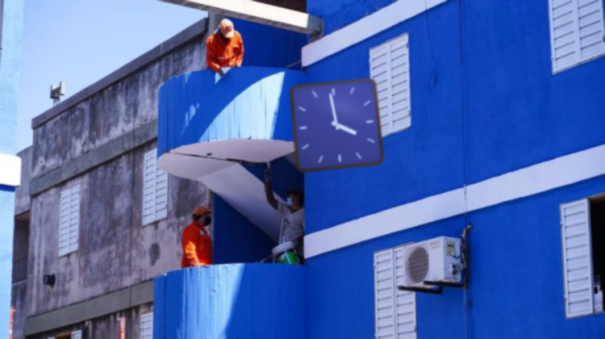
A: 3:59
